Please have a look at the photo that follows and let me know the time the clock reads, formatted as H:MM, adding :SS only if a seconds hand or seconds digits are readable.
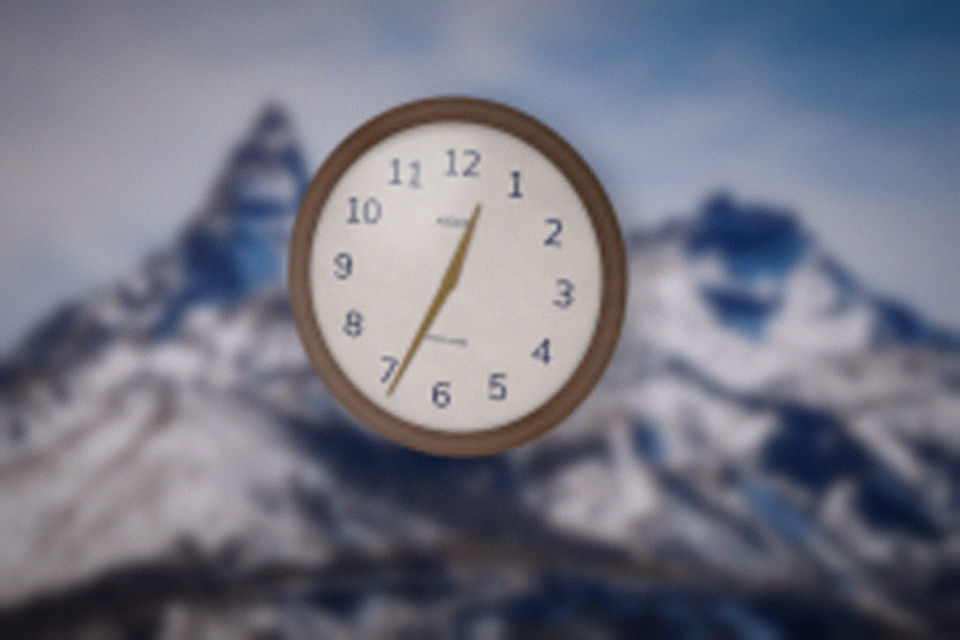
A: 12:34
